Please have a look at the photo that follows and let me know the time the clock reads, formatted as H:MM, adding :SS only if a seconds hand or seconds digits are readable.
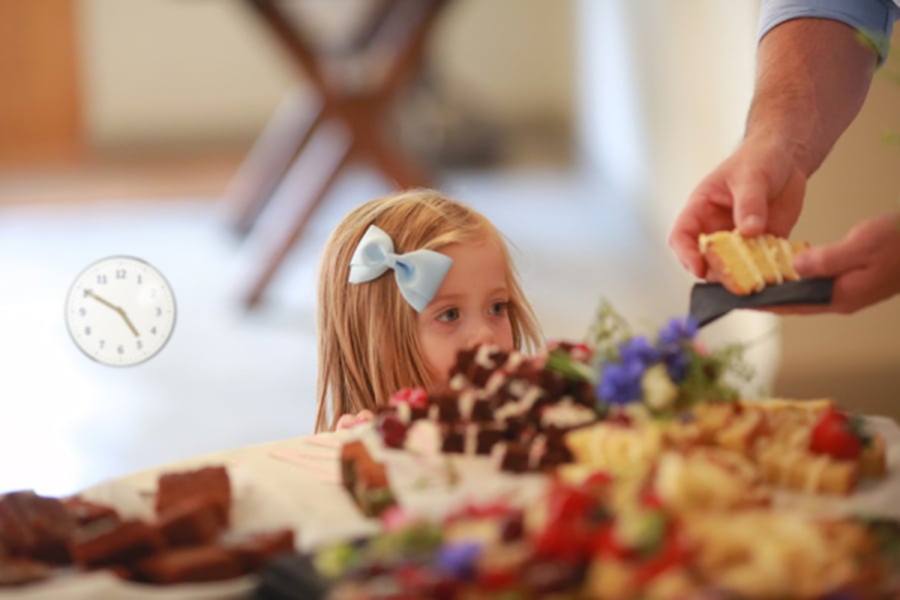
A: 4:50
